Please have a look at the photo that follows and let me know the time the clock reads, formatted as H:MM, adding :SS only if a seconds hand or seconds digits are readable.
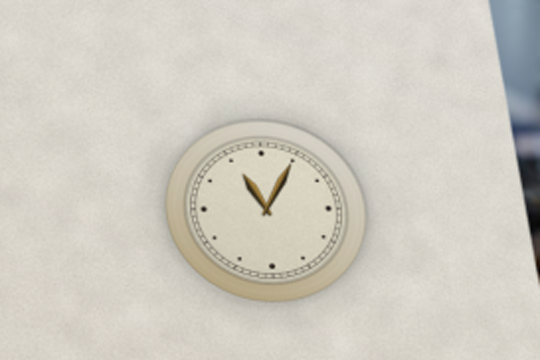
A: 11:05
